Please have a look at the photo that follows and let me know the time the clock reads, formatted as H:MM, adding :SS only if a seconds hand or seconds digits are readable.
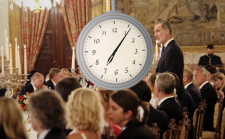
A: 7:06
